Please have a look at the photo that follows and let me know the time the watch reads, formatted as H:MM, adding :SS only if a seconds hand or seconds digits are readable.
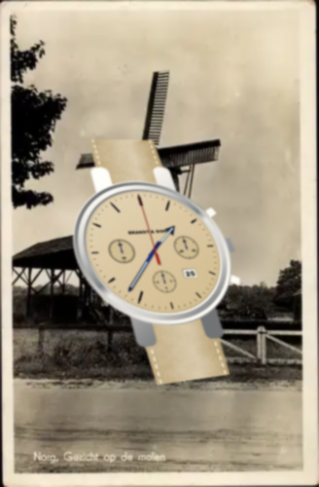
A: 1:37
